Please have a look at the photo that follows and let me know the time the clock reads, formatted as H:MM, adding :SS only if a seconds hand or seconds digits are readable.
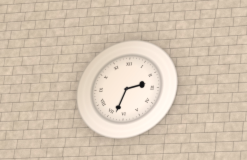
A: 2:33
